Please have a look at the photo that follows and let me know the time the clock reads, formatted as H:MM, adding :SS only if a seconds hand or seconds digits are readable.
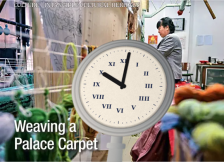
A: 10:01
